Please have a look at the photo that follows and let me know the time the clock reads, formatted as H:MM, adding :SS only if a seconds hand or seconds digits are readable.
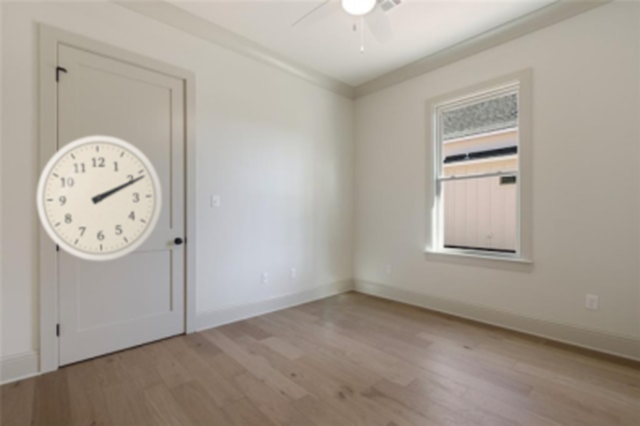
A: 2:11
